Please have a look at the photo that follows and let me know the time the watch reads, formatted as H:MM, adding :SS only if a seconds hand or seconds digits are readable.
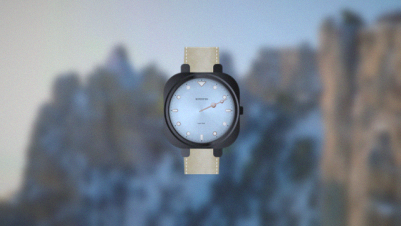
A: 2:11
